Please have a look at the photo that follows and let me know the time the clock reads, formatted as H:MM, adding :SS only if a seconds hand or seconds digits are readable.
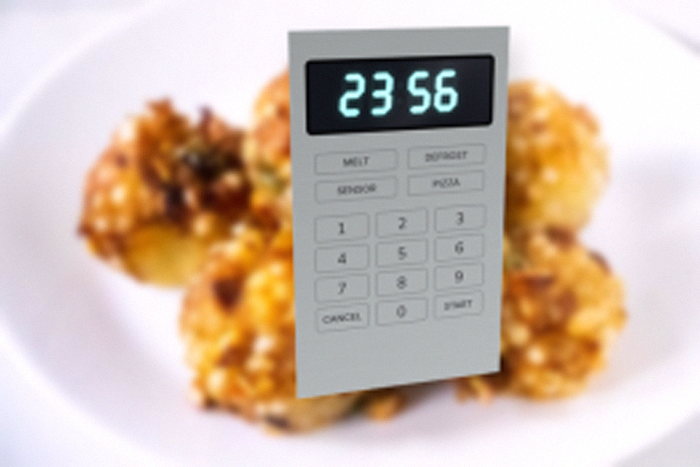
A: 23:56
